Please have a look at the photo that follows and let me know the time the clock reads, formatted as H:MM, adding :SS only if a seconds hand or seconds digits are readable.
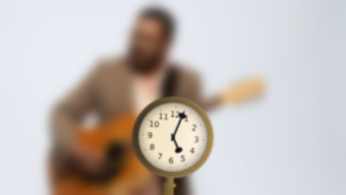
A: 5:03
